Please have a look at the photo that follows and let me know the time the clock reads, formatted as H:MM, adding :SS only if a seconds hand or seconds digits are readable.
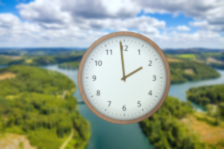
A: 1:59
